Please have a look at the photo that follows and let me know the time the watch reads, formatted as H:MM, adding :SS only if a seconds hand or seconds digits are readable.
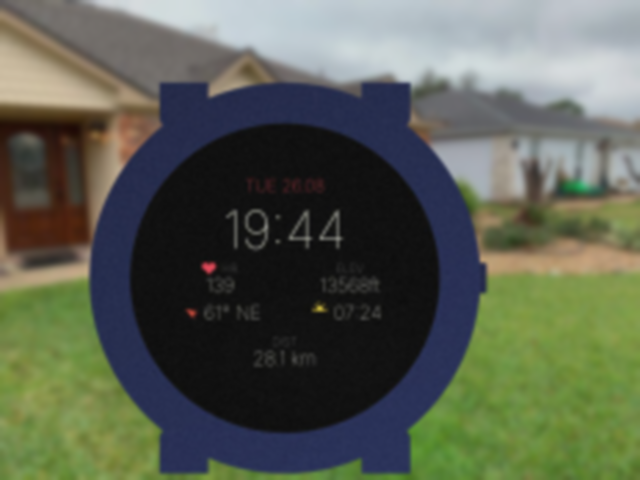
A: 19:44
